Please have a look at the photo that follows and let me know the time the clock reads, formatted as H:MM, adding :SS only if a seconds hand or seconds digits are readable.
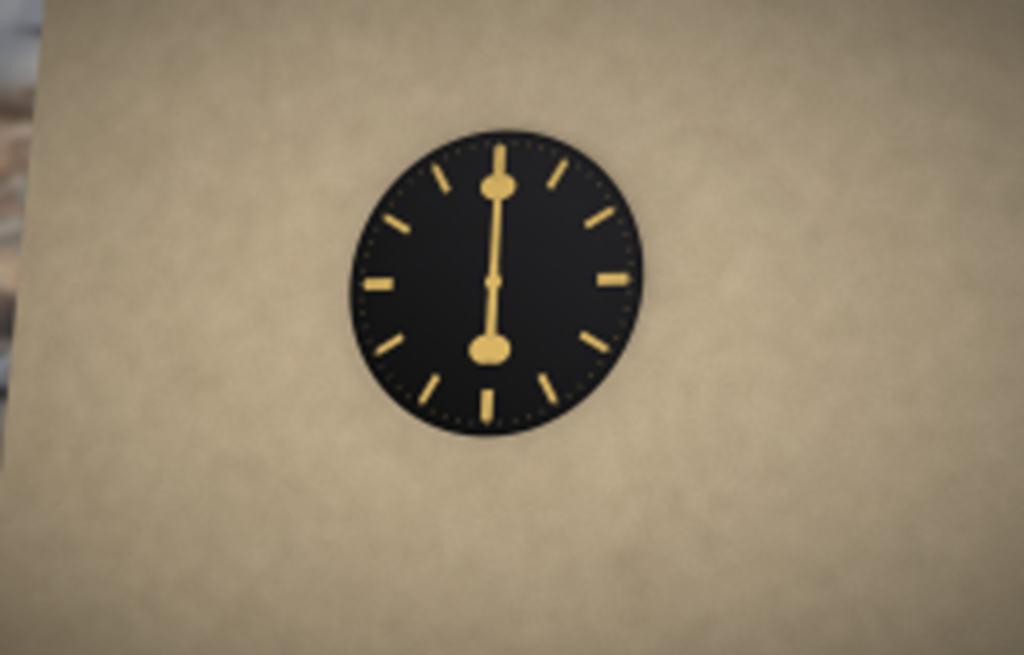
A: 6:00
